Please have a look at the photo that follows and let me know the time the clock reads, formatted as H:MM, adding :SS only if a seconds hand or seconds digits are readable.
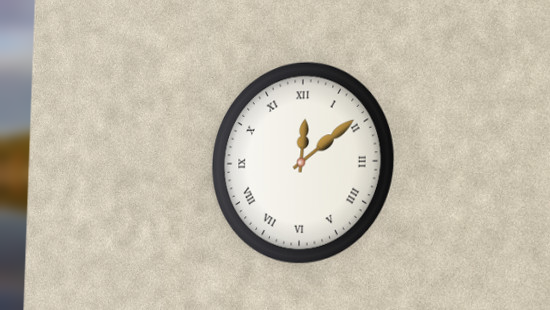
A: 12:09
